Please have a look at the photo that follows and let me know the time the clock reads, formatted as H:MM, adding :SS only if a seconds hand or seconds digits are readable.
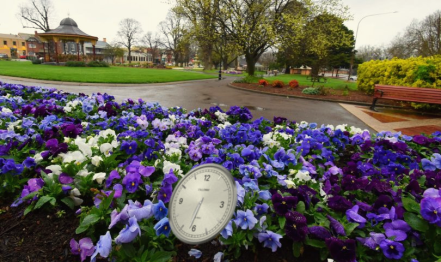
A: 6:32
